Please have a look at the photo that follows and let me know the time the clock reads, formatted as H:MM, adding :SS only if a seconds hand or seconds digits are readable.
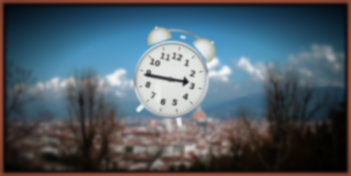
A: 2:44
